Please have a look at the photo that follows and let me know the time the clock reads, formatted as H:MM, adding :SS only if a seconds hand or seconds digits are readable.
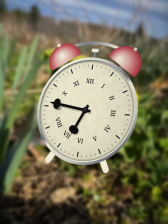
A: 6:46
